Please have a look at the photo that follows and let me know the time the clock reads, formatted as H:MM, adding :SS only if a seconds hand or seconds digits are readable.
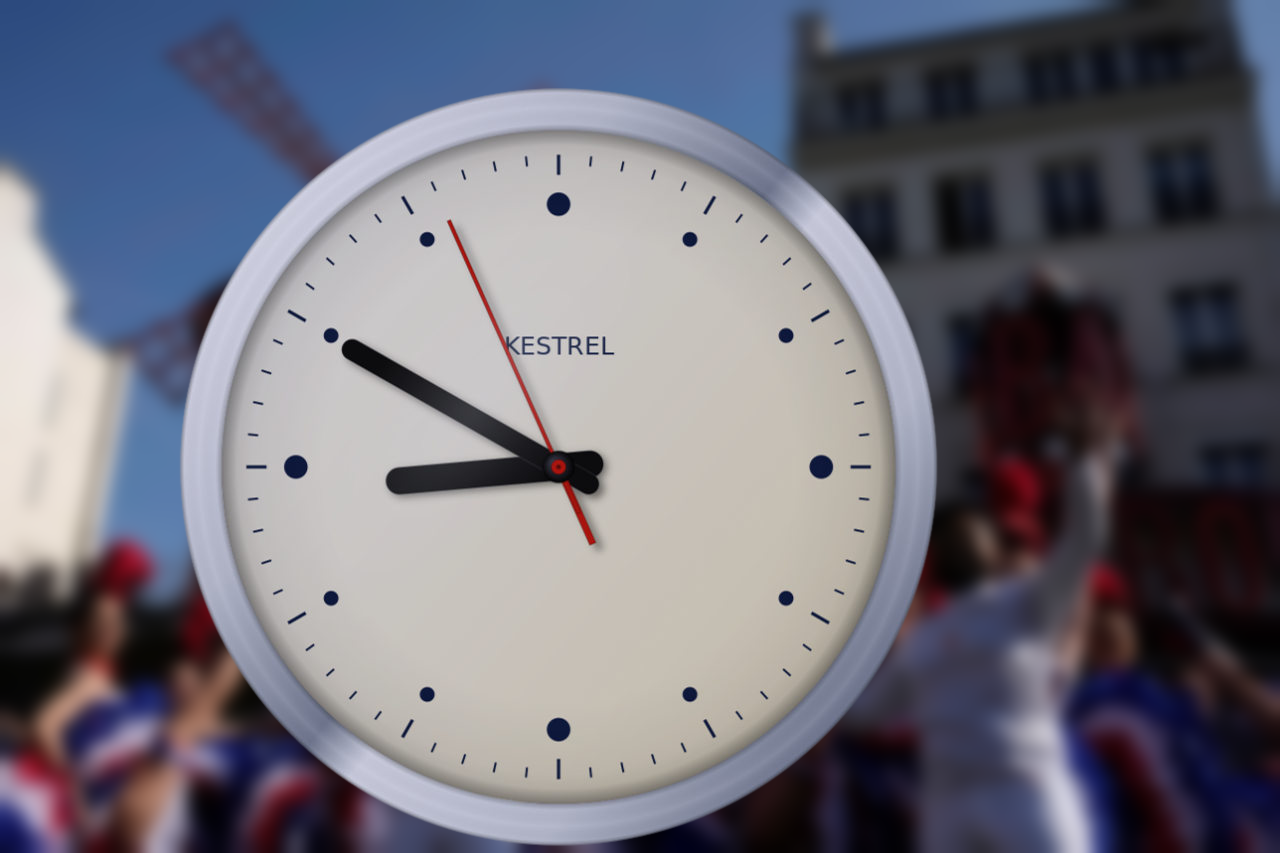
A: 8:49:56
